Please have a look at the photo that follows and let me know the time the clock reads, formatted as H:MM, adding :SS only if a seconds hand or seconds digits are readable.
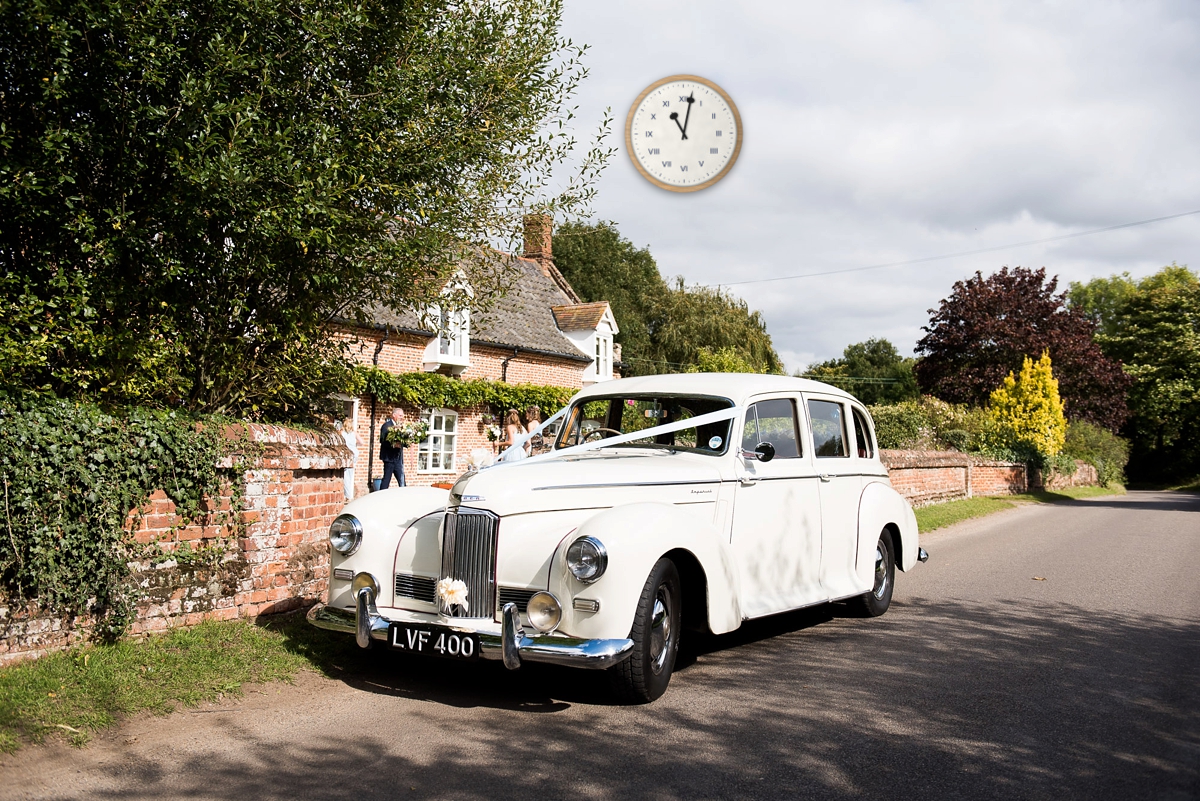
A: 11:02
